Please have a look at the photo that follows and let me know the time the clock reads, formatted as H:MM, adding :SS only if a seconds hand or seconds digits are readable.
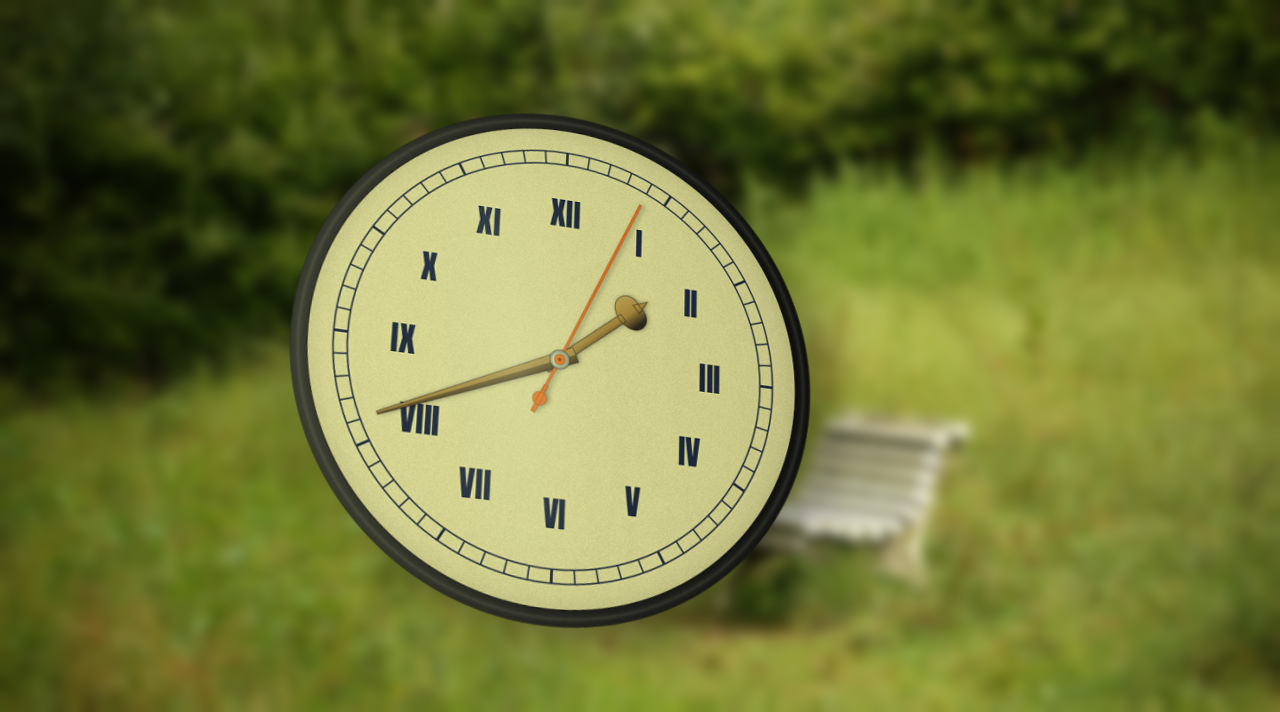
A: 1:41:04
